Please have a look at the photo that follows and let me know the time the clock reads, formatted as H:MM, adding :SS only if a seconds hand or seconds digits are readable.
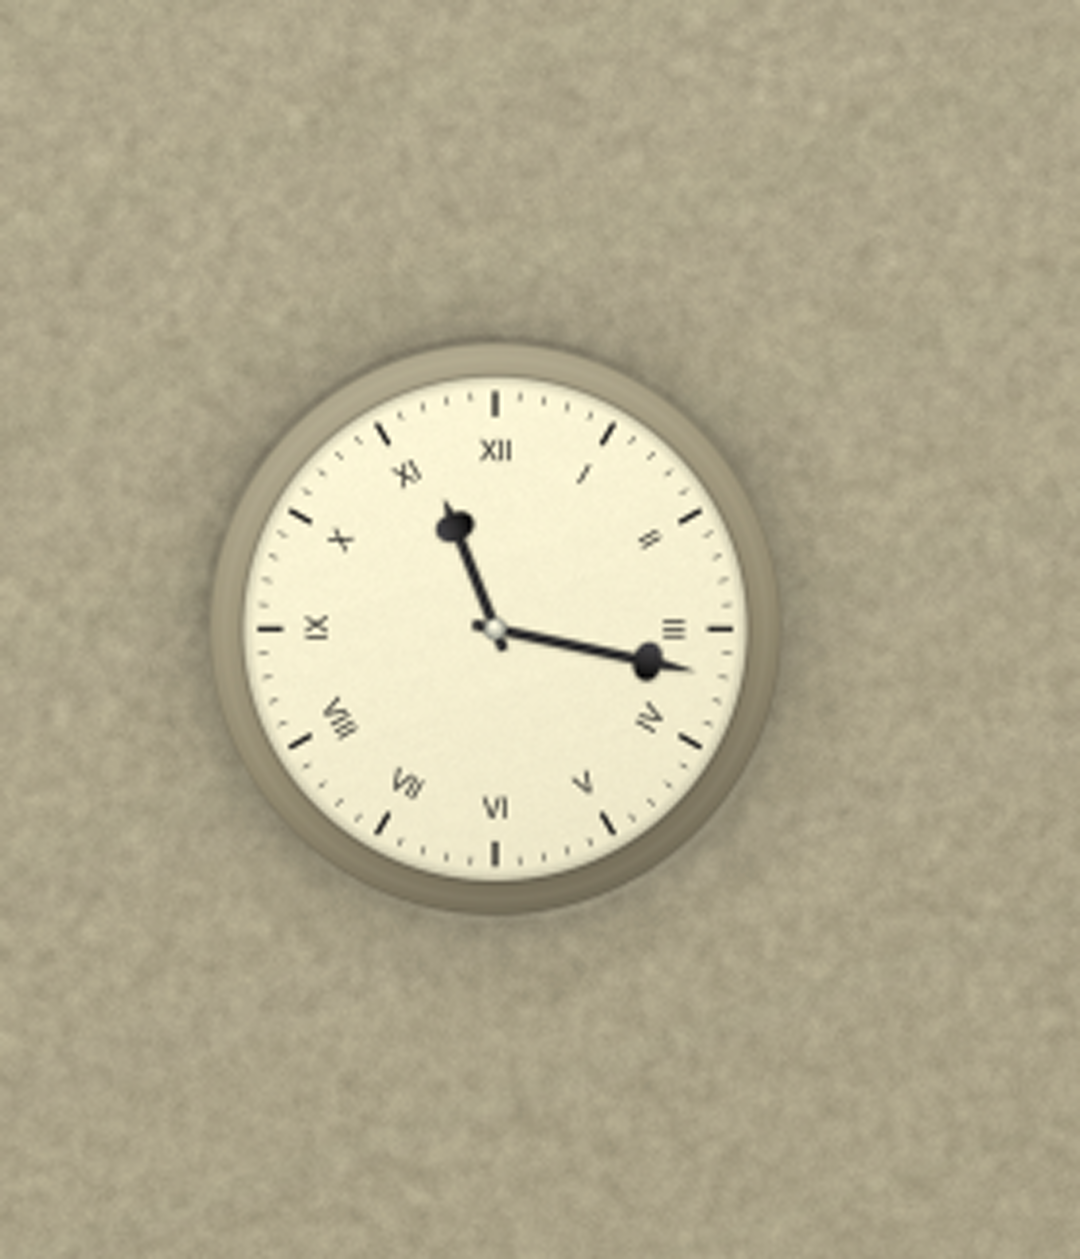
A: 11:17
